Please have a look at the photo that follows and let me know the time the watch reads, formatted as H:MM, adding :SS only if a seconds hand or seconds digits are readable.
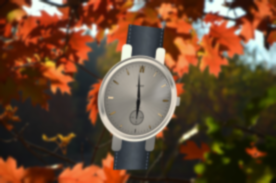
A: 5:59
